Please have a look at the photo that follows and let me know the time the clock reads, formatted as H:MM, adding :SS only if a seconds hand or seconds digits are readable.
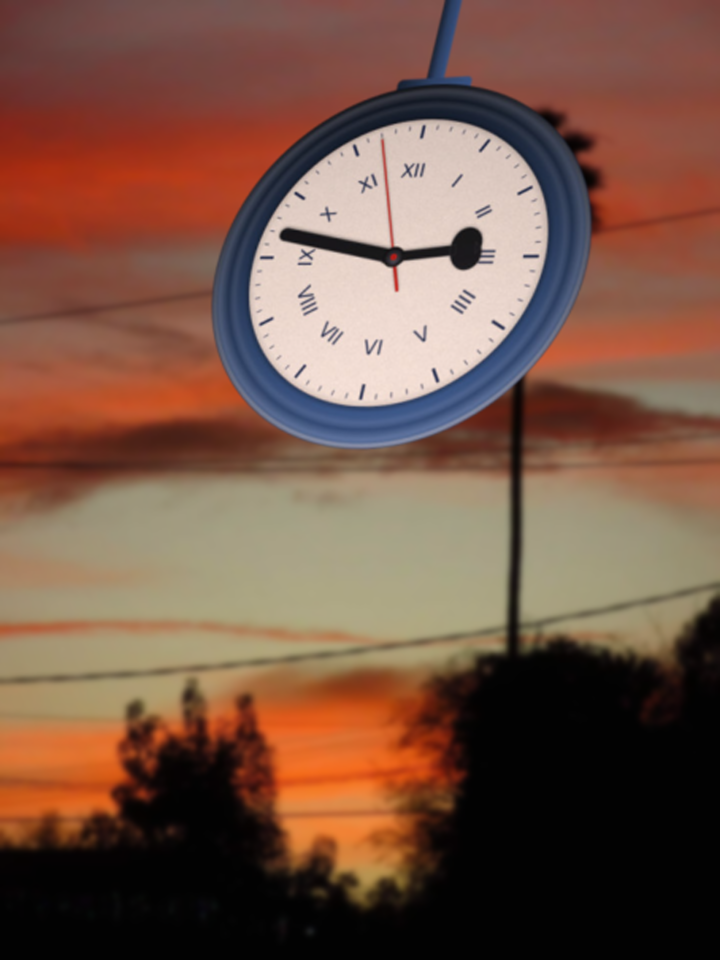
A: 2:46:57
